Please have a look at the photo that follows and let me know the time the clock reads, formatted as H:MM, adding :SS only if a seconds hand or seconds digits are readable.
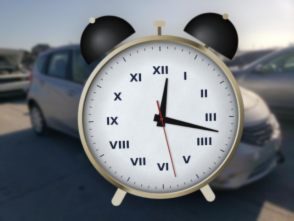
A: 12:17:28
